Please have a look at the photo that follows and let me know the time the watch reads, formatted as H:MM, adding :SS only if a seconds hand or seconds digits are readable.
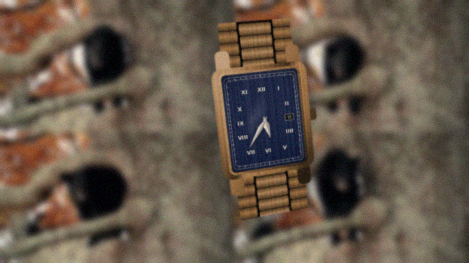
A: 5:36
